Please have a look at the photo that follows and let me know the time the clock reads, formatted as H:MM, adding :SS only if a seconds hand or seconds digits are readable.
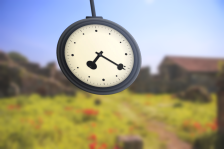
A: 7:21
